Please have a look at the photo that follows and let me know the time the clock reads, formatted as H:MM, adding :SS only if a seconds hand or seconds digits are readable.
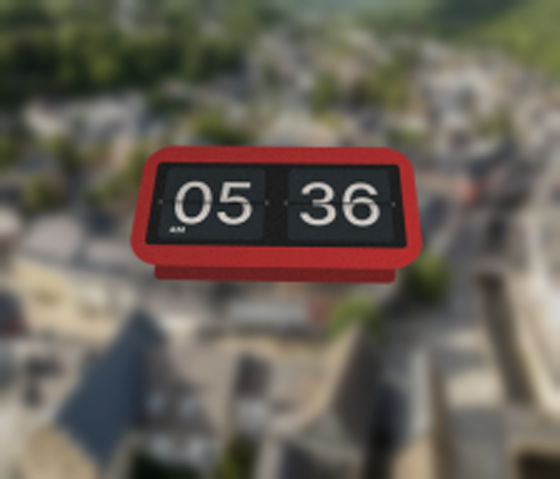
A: 5:36
